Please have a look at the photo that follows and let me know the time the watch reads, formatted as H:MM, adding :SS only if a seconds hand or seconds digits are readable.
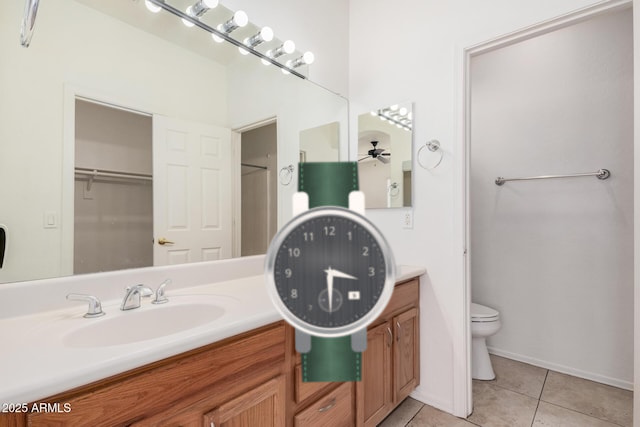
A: 3:30
